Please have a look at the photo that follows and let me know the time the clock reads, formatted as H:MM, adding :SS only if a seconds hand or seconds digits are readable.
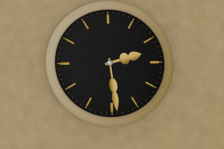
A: 2:29
